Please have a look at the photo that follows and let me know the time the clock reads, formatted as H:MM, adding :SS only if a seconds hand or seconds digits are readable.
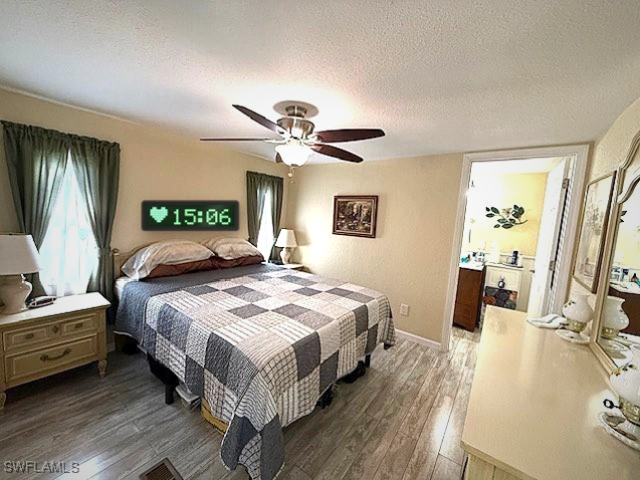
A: 15:06
